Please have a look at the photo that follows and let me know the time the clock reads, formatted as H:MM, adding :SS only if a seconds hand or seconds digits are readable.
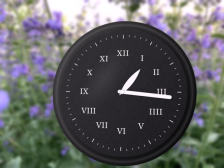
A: 1:16
